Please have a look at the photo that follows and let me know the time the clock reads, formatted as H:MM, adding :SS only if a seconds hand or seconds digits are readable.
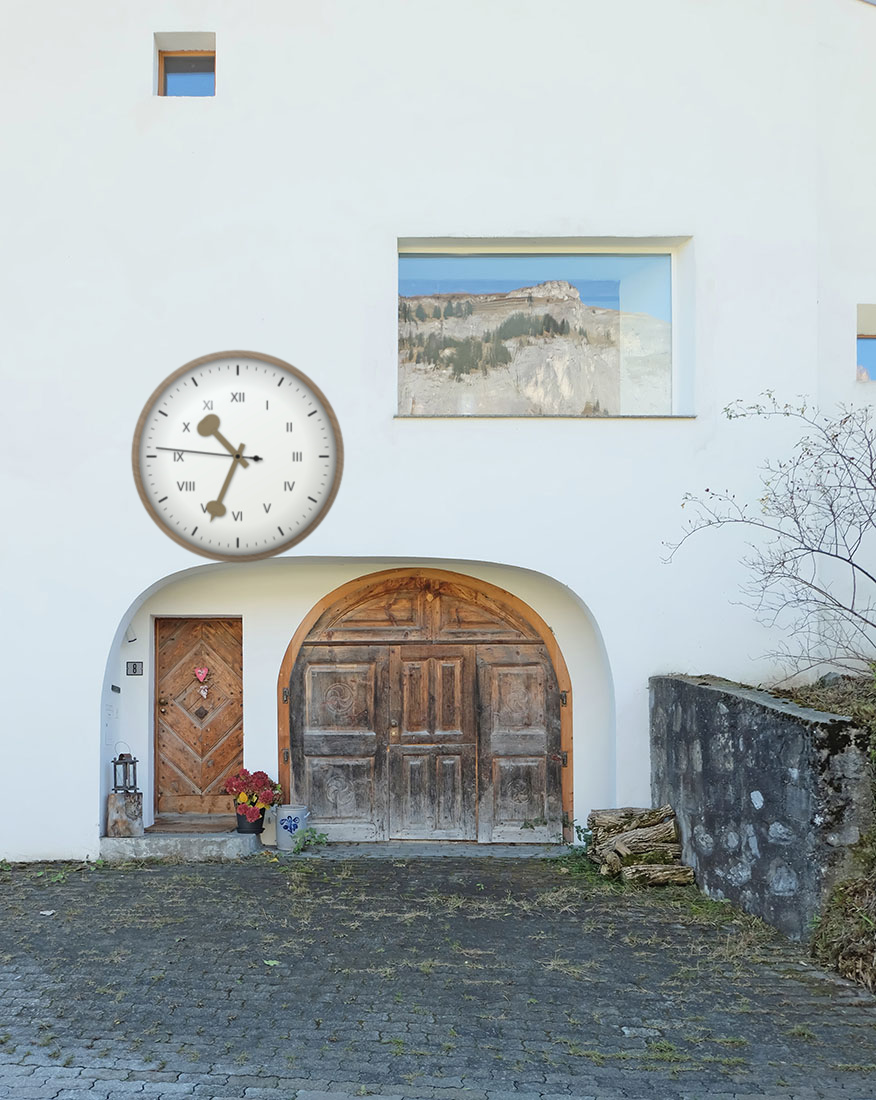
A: 10:33:46
